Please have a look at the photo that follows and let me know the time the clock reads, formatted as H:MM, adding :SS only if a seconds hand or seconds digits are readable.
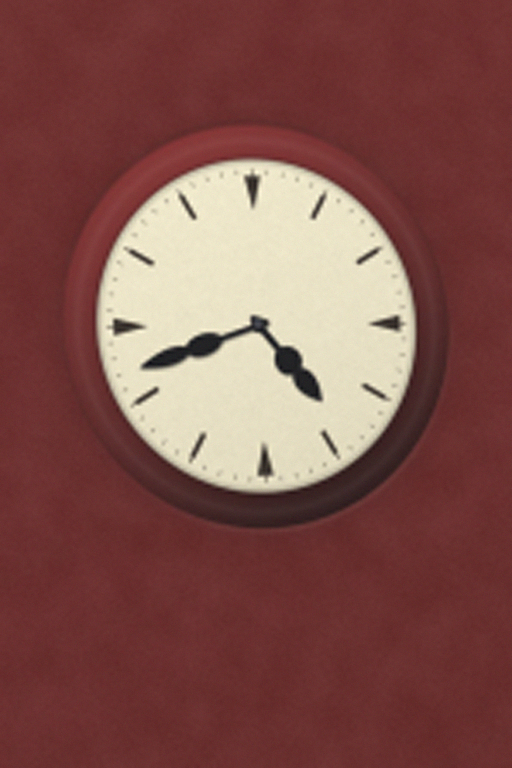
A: 4:42
